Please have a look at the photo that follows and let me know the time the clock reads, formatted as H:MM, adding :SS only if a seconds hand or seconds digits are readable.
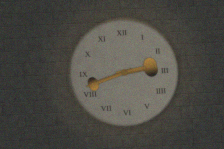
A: 2:42
